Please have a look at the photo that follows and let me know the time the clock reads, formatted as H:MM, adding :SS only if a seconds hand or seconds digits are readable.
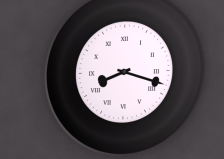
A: 8:18
